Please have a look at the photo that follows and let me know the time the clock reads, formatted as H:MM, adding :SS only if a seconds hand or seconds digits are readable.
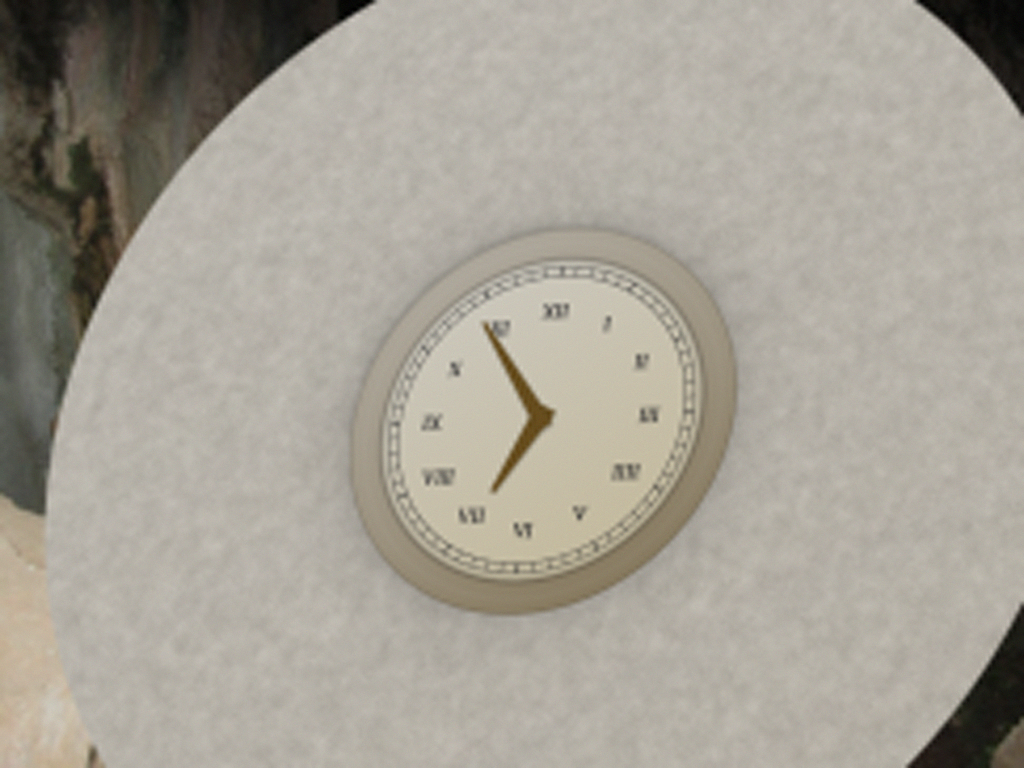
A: 6:54
